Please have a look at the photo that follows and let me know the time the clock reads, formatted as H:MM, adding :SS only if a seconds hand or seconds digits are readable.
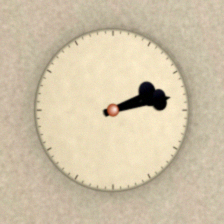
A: 2:13
